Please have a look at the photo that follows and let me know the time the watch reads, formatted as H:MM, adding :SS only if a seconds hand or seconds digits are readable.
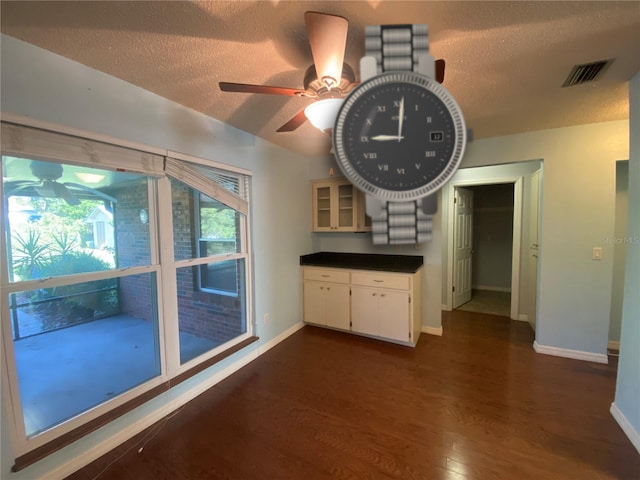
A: 9:01
